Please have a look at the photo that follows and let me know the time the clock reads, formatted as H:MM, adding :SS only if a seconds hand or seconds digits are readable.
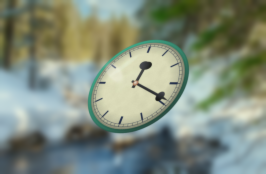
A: 12:19
